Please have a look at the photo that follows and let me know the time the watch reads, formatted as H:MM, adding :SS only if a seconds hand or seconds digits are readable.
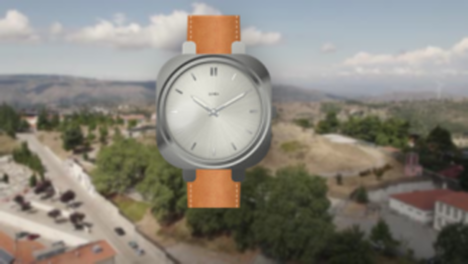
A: 10:10
